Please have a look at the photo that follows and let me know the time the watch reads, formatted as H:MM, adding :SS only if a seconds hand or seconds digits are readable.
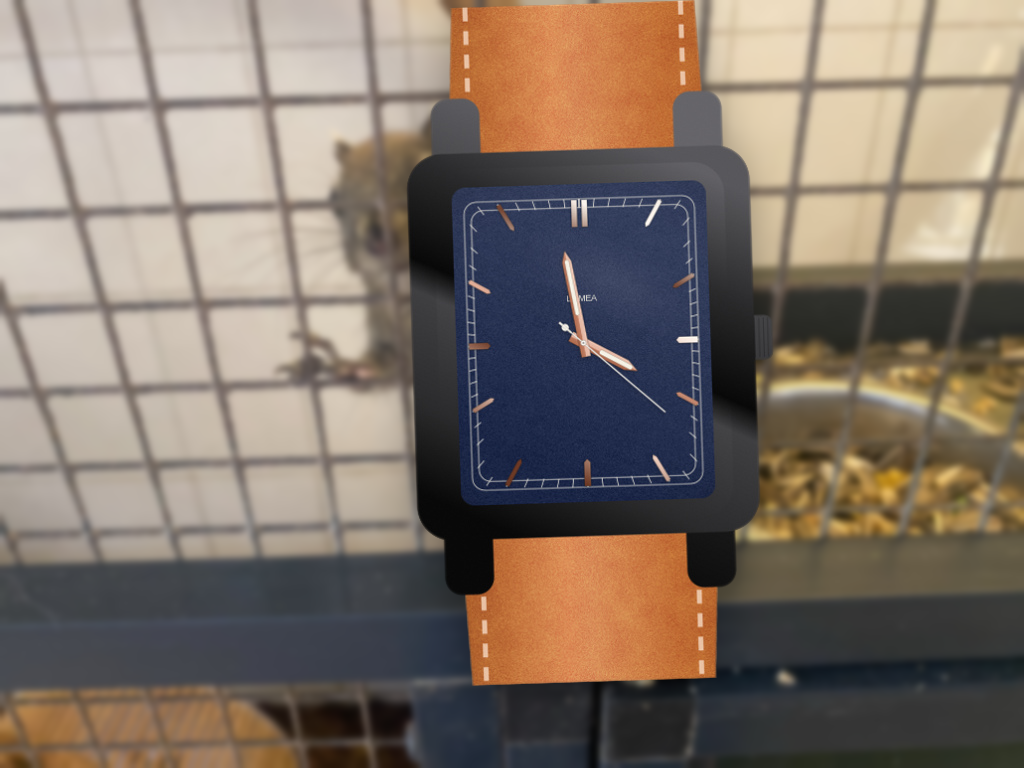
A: 3:58:22
